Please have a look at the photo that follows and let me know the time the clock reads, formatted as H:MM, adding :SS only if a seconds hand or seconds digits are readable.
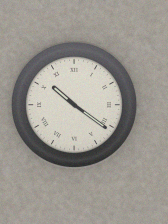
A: 10:21
